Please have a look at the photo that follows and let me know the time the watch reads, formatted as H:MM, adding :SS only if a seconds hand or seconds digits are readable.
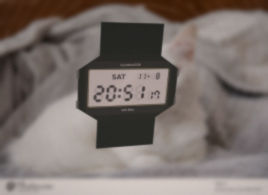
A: 20:51:17
